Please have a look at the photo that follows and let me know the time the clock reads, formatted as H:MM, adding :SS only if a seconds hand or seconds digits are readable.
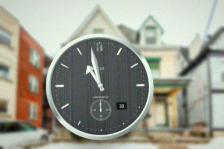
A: 10:58
